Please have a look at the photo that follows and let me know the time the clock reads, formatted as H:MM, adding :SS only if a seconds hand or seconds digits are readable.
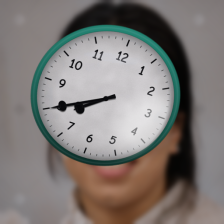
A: 7:40
